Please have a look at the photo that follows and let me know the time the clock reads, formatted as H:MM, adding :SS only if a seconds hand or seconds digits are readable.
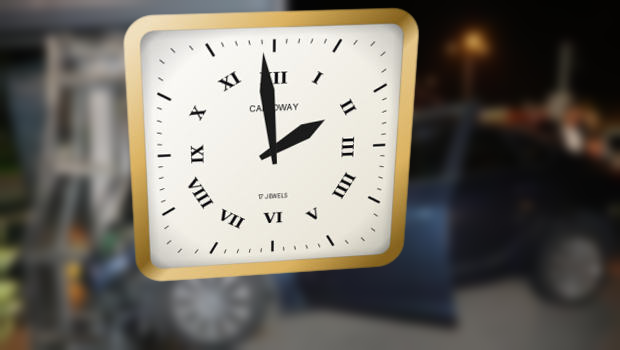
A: 1:59
